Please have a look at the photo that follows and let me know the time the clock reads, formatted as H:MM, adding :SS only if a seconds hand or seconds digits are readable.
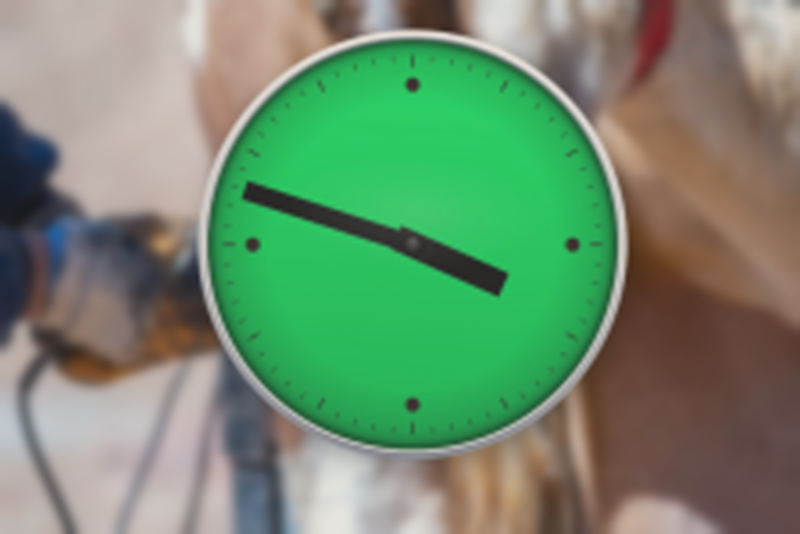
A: 3:48
